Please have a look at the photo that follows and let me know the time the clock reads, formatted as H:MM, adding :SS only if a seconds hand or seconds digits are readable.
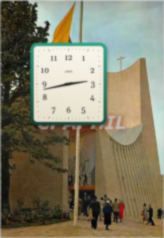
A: 2:43
